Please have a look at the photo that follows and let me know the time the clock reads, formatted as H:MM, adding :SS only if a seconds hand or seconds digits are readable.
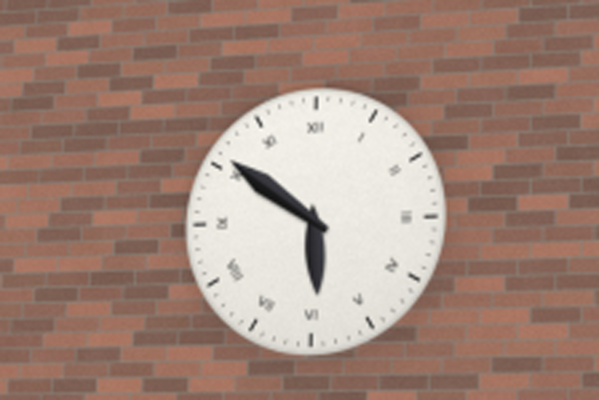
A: 5:51
